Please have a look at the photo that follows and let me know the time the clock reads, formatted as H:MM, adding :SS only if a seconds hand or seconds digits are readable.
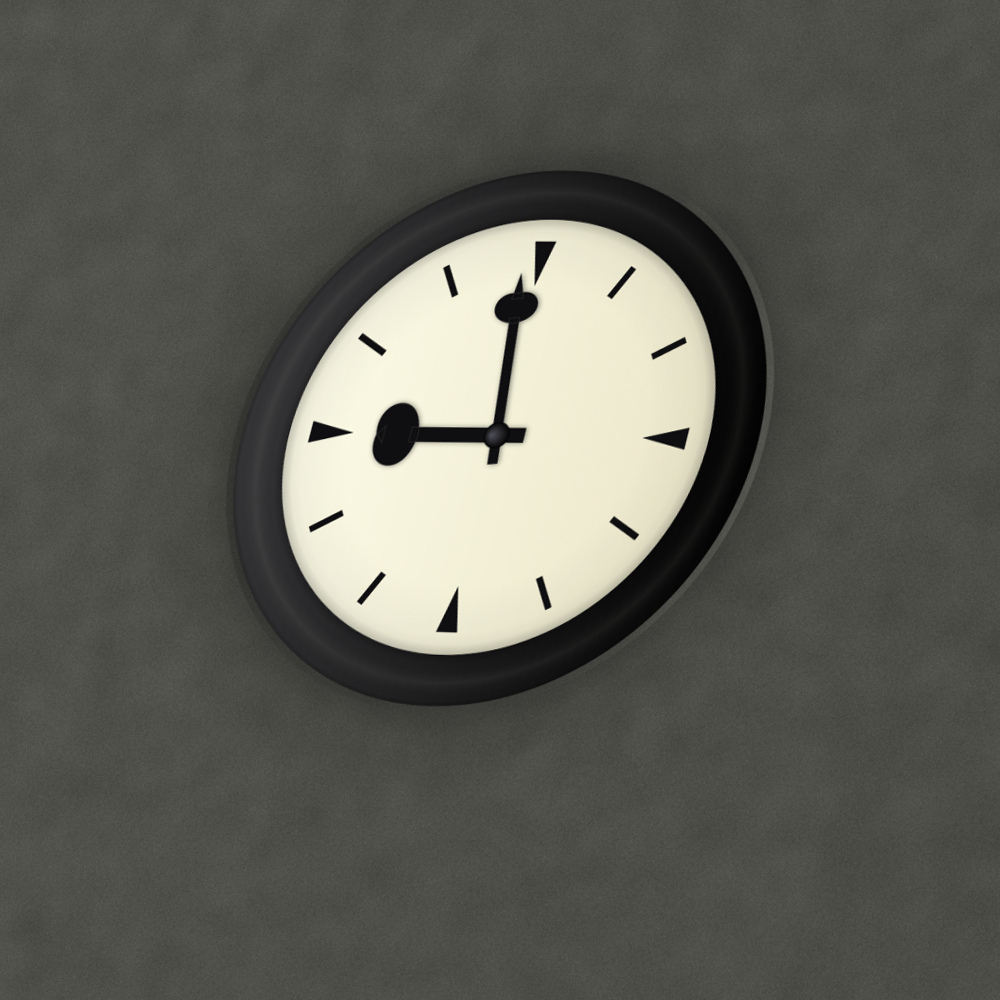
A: 8:59
